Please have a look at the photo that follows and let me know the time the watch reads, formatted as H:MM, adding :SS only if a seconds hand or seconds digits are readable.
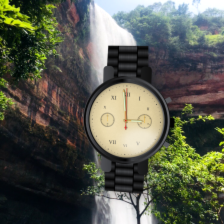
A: 2:59
